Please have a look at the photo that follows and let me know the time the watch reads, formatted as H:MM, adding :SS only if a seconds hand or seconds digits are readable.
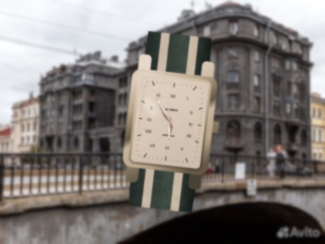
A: 5:54
